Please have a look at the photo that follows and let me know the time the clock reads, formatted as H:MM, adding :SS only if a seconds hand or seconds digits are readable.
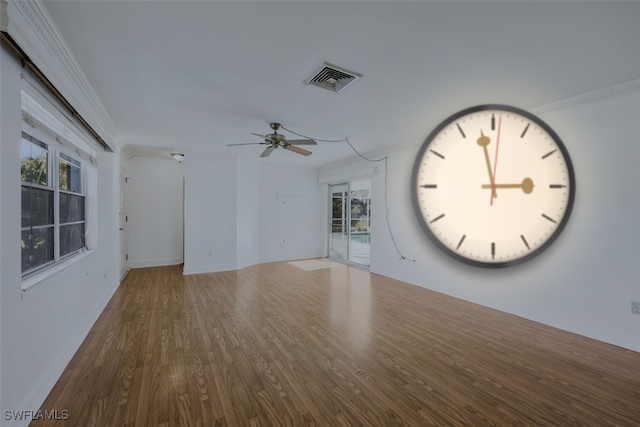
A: 2:58:01
